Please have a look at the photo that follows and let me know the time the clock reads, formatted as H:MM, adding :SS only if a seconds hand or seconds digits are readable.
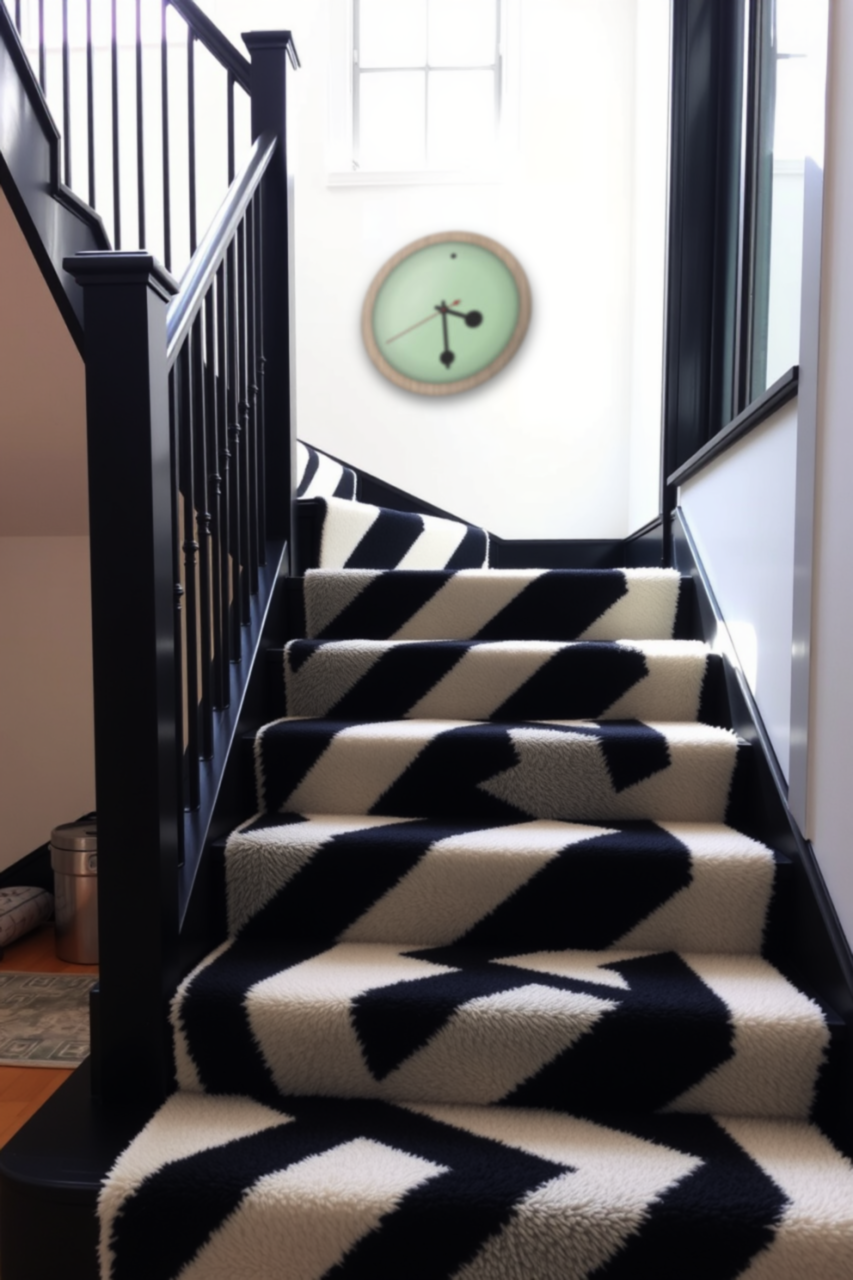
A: 3:27:39
